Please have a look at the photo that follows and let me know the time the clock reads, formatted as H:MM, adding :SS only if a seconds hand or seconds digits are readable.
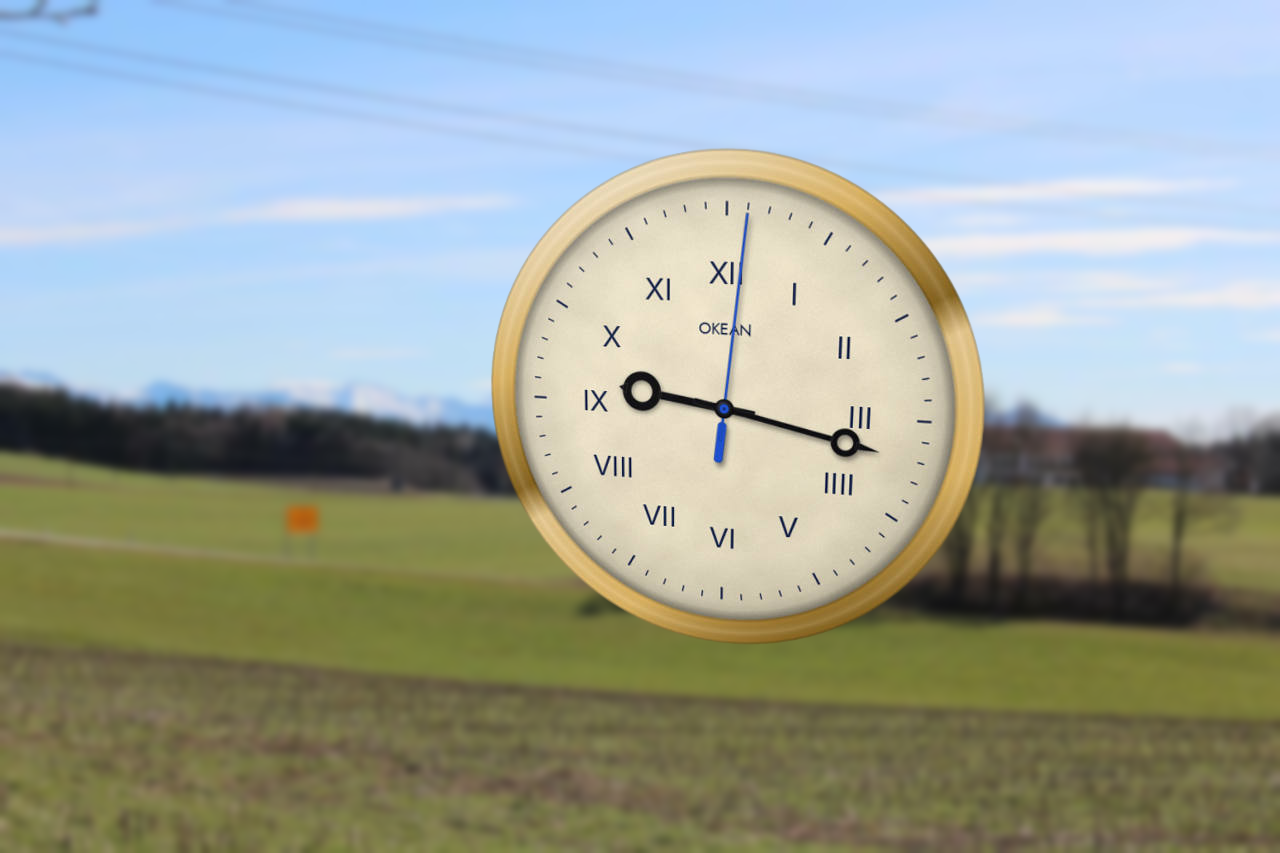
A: 9:17:01
